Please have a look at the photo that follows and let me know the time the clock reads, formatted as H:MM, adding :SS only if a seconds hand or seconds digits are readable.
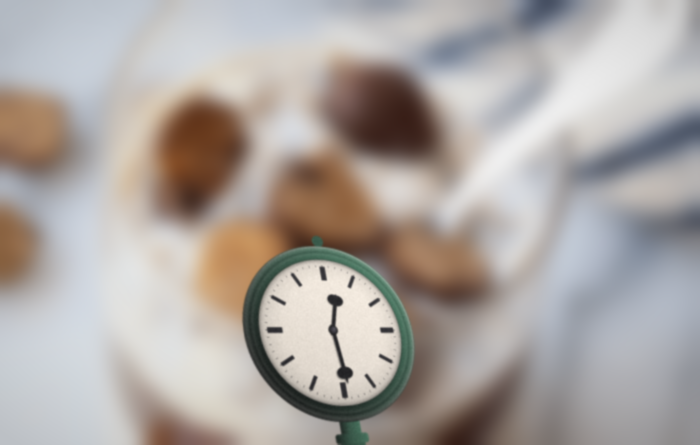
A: 12:29
